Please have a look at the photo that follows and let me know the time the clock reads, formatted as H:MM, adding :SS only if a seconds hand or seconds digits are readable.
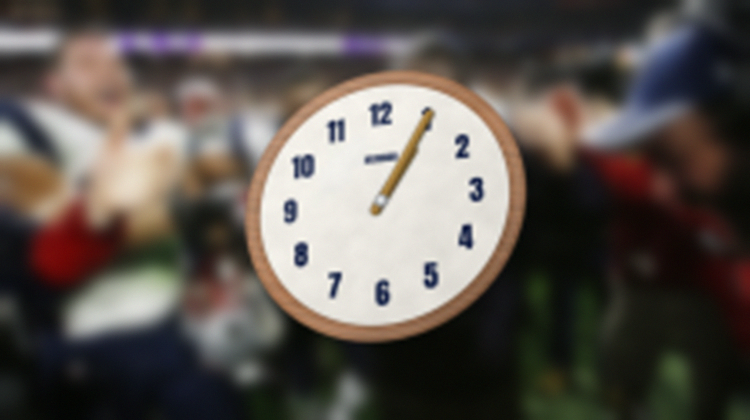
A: 1:05
